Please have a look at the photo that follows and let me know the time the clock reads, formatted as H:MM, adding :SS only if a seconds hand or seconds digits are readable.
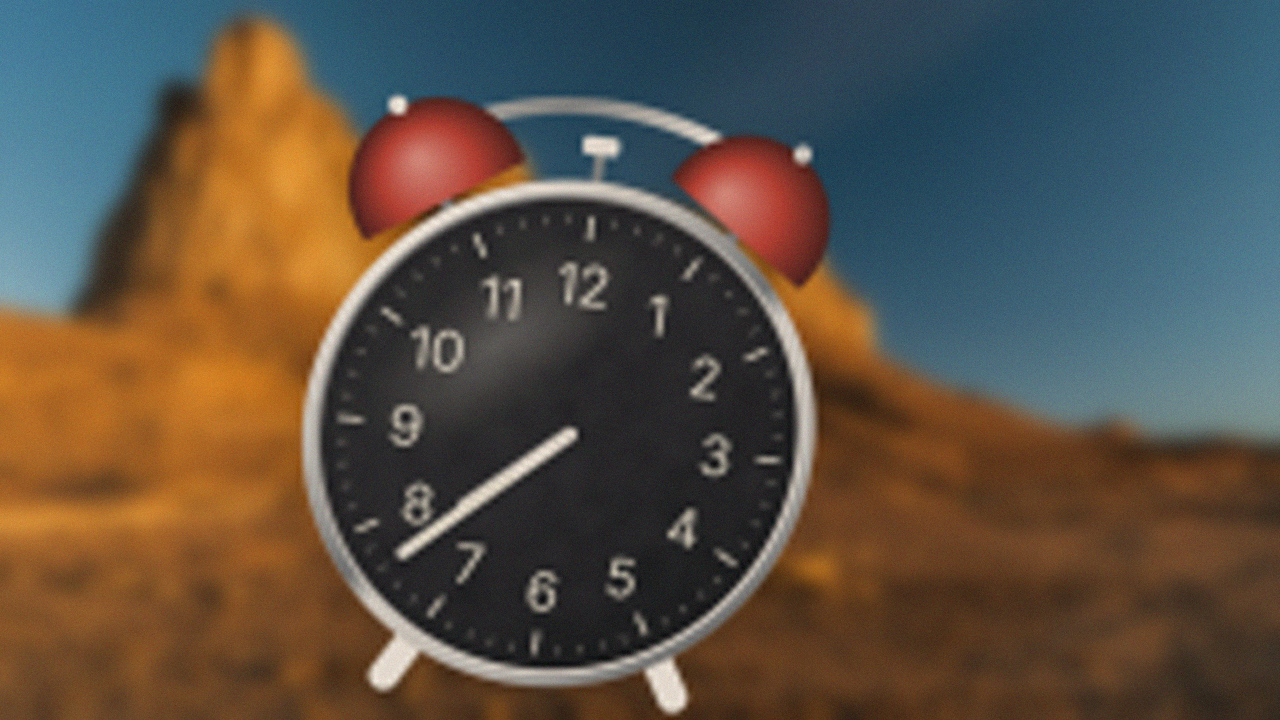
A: 7:38
